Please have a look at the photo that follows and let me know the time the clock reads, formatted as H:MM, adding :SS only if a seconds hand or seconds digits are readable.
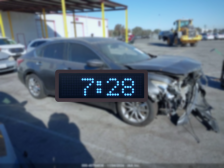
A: 7:28
